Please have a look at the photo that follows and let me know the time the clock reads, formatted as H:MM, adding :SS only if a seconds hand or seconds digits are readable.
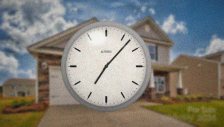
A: 7:07
